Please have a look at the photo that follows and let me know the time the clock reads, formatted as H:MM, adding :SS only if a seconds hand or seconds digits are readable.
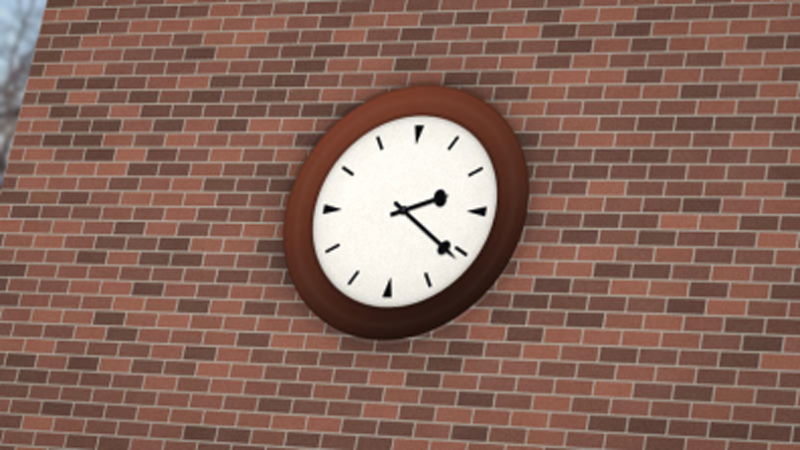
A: 2:21
